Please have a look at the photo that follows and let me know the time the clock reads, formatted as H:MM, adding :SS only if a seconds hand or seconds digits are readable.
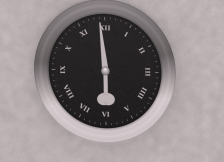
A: 5:59
